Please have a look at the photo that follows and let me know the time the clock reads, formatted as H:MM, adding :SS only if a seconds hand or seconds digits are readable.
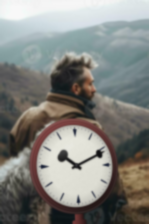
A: 10:11
